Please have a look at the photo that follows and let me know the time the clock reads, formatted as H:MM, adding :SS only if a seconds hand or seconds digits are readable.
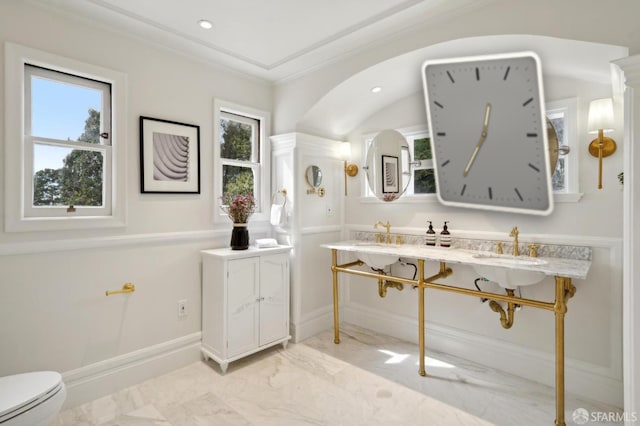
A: 12:36
